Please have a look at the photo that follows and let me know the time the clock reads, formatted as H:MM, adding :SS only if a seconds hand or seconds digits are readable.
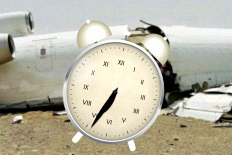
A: 6:34
